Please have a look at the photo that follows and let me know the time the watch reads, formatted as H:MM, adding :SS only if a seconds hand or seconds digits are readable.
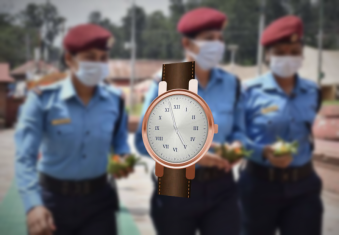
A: 4:57
